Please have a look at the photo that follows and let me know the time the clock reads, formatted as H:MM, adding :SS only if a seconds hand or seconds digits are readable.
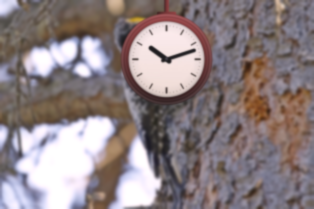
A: 10:12
